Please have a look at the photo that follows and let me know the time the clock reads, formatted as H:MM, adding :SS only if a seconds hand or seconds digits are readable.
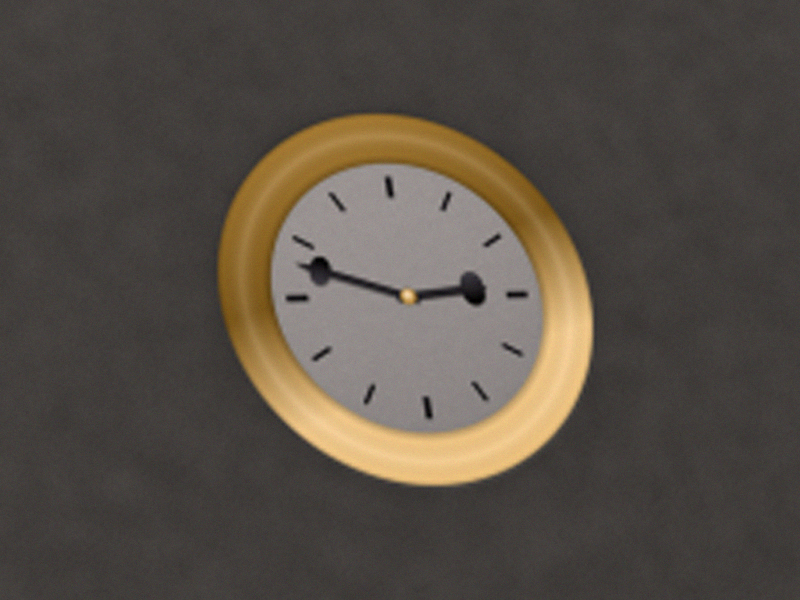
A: 2:48
